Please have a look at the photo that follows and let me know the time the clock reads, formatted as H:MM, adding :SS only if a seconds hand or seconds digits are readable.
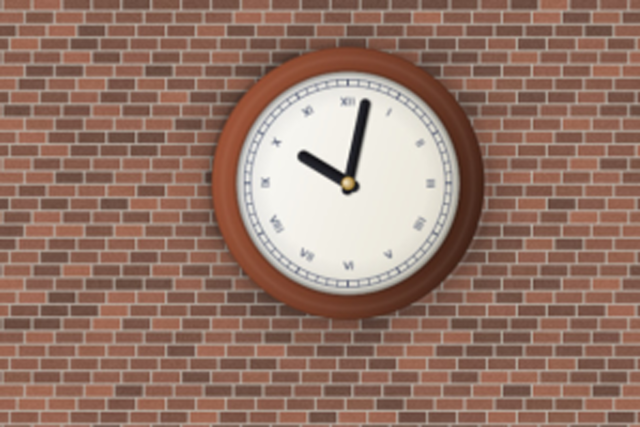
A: 10:02
